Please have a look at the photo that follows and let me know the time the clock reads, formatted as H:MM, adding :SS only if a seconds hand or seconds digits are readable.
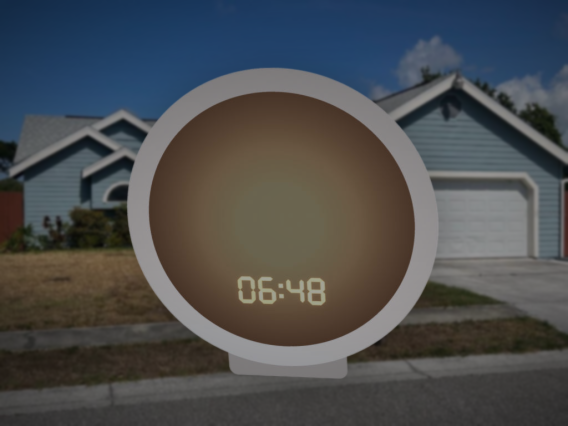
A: 6:48
